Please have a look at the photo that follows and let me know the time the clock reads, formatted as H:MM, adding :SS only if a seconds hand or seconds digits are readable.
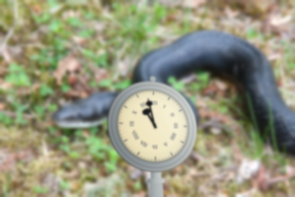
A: 10:58
